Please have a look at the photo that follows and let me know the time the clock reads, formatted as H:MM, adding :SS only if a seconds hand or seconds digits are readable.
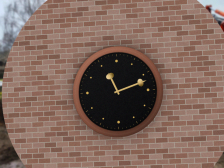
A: 11:12
